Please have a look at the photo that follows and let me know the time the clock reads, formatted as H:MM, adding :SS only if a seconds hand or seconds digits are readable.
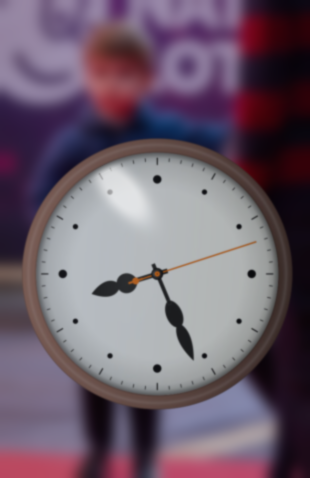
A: 8:26:12
